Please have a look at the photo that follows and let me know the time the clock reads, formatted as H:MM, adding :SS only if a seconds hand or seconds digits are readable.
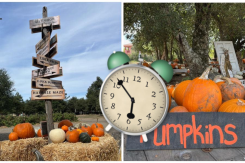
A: 5:52
